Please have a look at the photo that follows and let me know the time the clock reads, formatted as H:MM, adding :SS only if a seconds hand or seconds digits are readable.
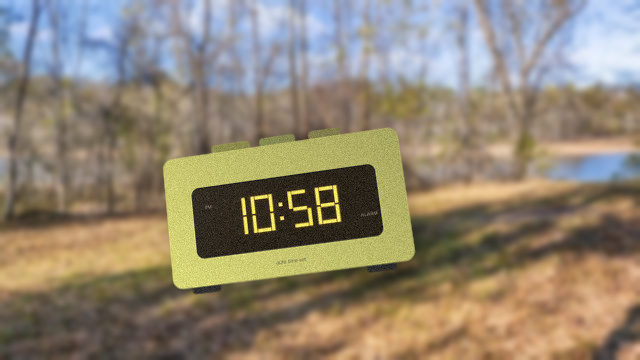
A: 10:58
